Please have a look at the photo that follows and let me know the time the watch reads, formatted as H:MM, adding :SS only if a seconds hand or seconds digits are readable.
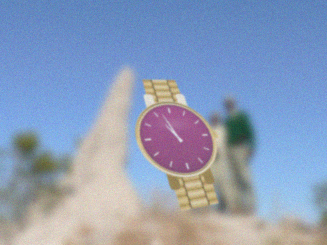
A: 10:57
